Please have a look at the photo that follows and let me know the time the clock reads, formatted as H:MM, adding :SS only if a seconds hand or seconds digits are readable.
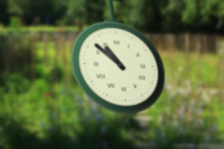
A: 10:52
